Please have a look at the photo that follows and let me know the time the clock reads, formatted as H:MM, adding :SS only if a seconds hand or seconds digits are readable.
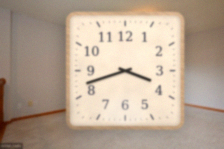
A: 3:42
